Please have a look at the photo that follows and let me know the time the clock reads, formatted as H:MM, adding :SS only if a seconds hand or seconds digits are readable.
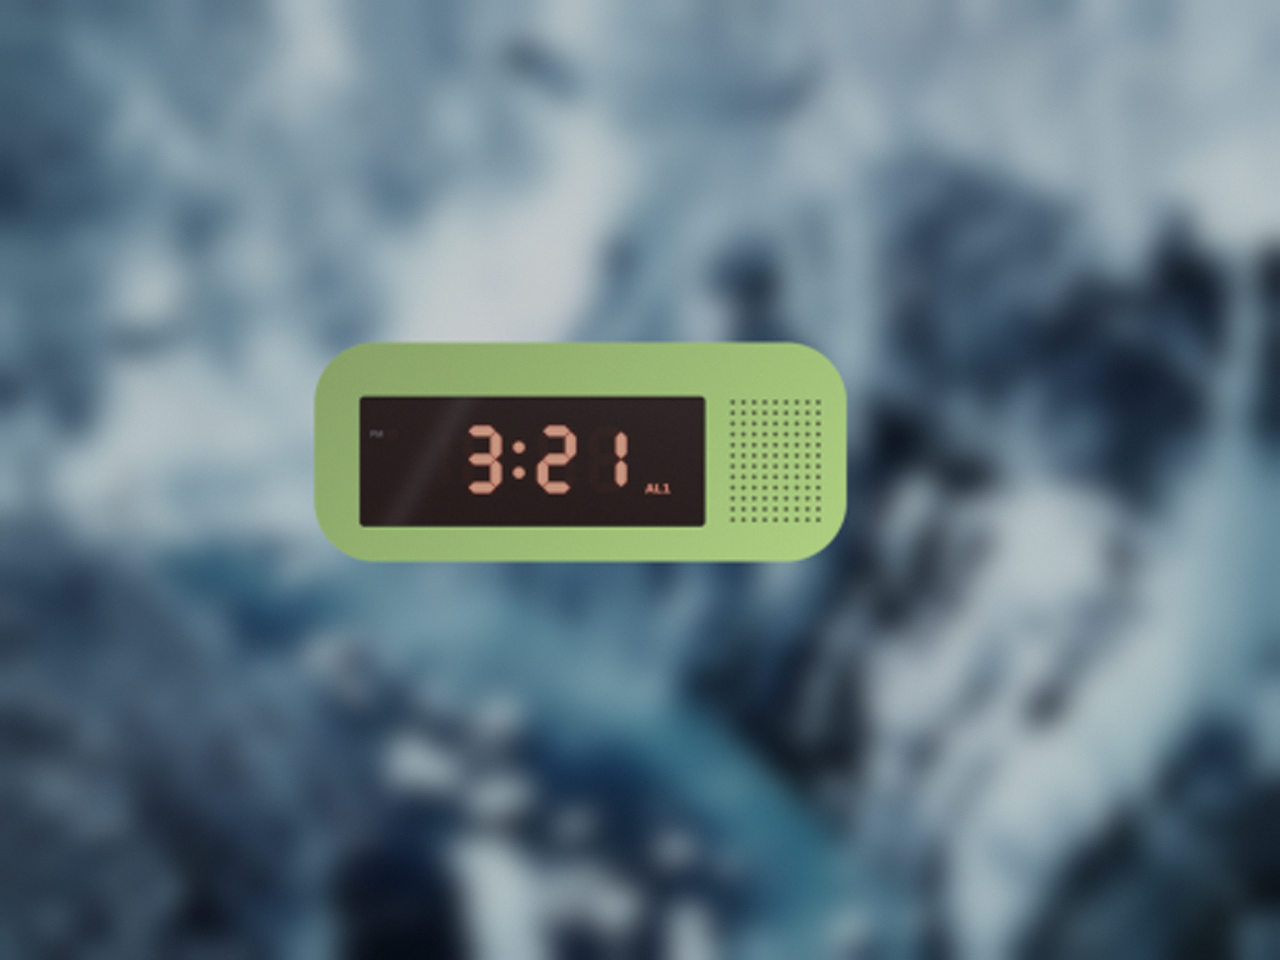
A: 3:21
